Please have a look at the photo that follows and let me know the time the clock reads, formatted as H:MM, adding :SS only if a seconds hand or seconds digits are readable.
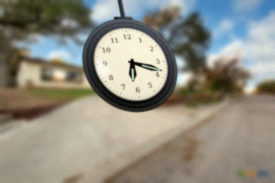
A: 6:18
